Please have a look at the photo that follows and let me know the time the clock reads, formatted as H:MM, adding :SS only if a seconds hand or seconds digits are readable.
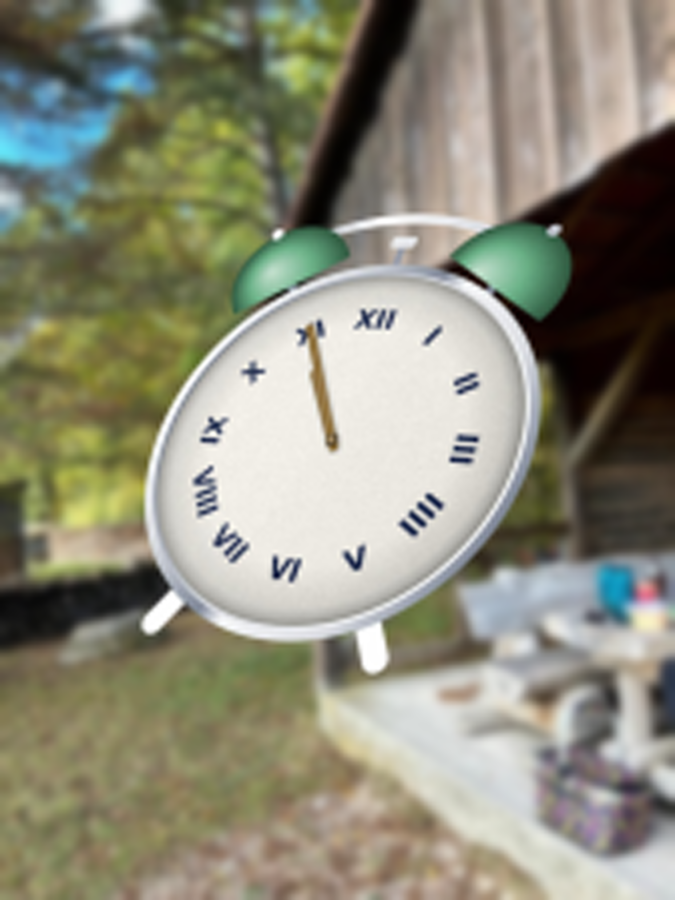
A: 10:55
